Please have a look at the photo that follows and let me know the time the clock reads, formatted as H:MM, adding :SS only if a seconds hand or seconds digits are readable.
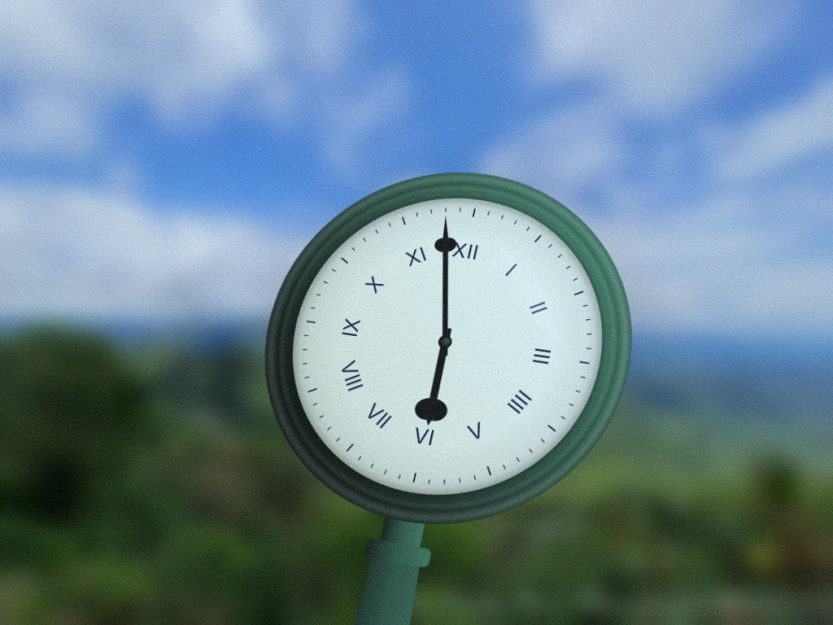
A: 5:58
